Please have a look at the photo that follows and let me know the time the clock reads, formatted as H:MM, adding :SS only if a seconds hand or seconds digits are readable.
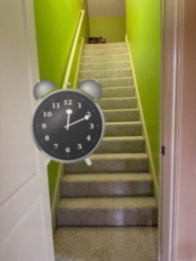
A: 12:11
